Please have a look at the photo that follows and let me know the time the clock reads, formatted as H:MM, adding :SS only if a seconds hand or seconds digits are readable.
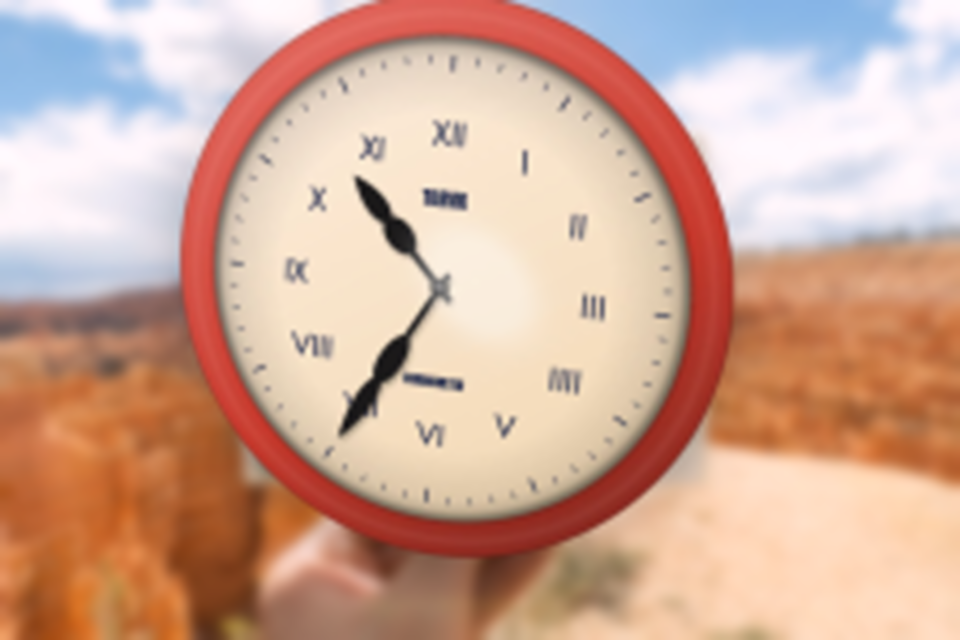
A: 10:35
